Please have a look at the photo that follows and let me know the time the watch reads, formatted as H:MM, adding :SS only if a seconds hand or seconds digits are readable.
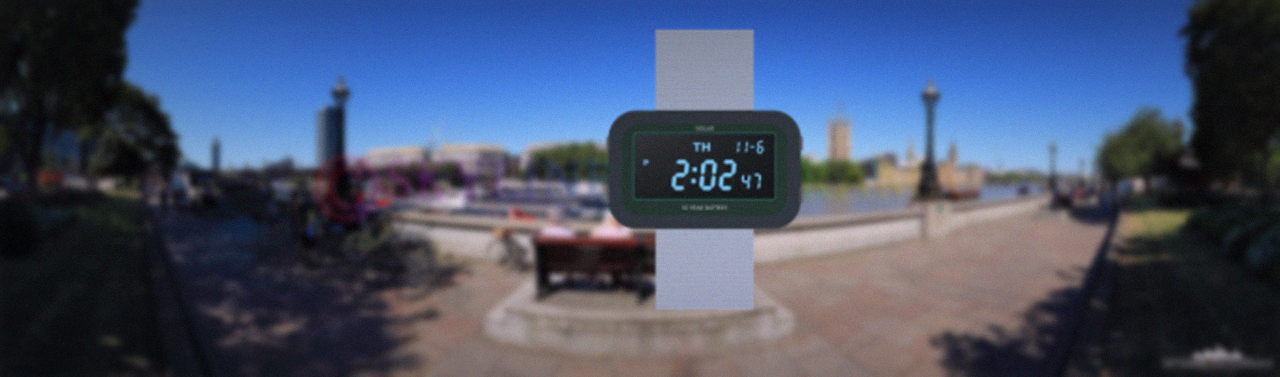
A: 2:02:47
